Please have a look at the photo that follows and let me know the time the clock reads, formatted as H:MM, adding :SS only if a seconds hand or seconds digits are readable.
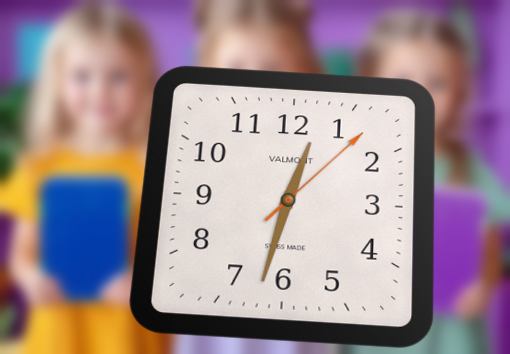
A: 12:32:07
